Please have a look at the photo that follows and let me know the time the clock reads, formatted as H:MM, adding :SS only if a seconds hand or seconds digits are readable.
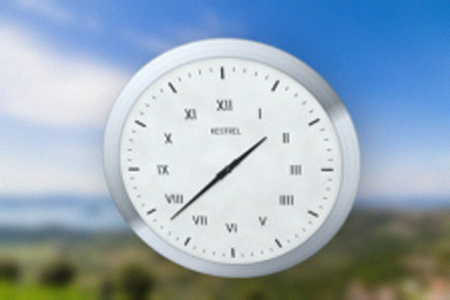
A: 1:38
